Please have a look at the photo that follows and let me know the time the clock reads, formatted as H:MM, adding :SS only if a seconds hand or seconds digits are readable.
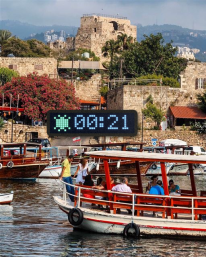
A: 0:21
